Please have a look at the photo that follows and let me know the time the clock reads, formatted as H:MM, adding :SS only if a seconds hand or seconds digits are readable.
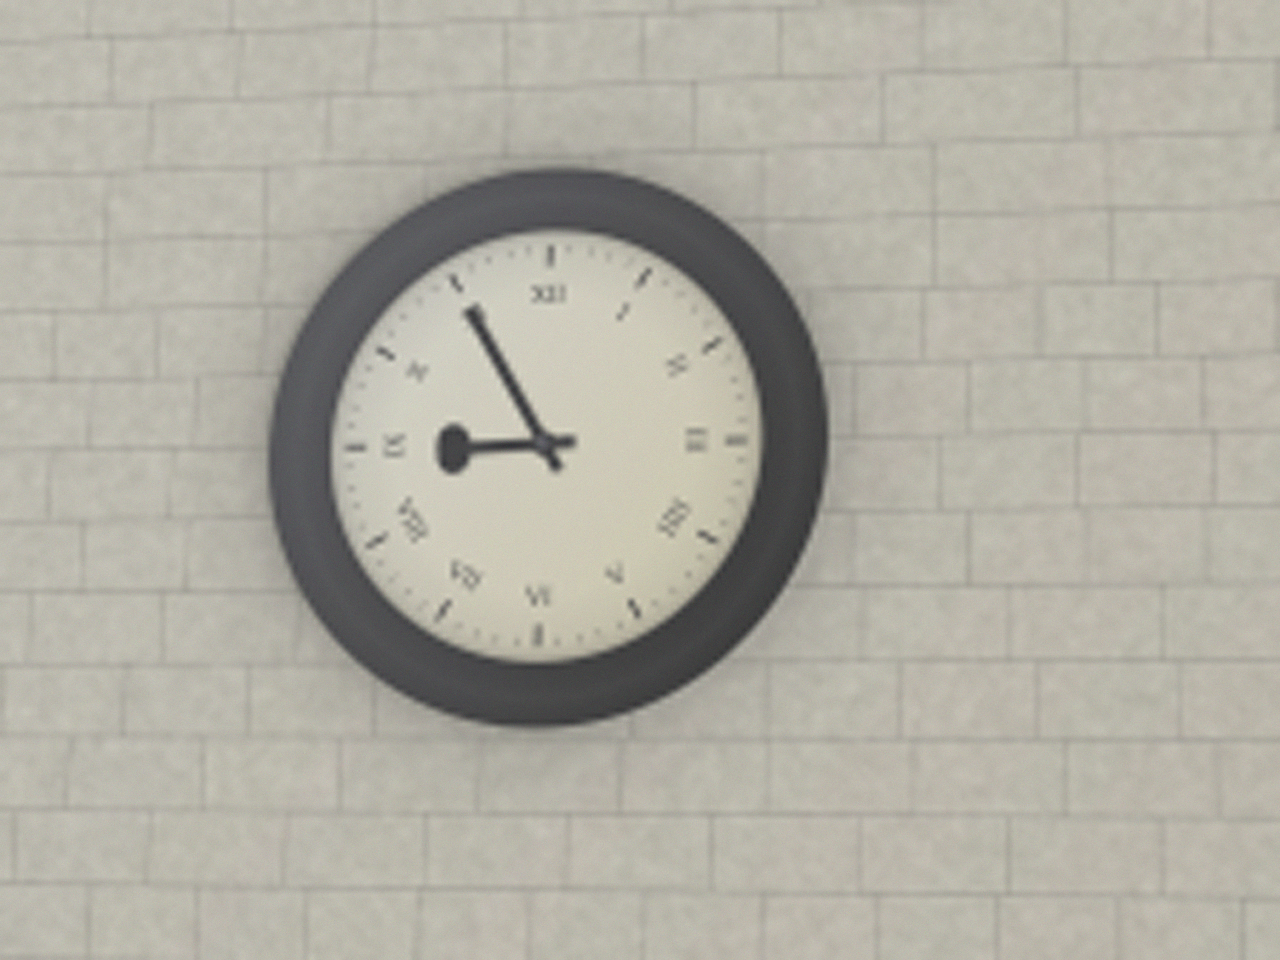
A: 8:55
